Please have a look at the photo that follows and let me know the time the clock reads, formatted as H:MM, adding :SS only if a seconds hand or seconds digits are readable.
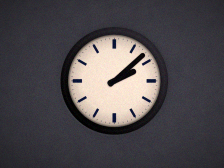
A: 2:08
